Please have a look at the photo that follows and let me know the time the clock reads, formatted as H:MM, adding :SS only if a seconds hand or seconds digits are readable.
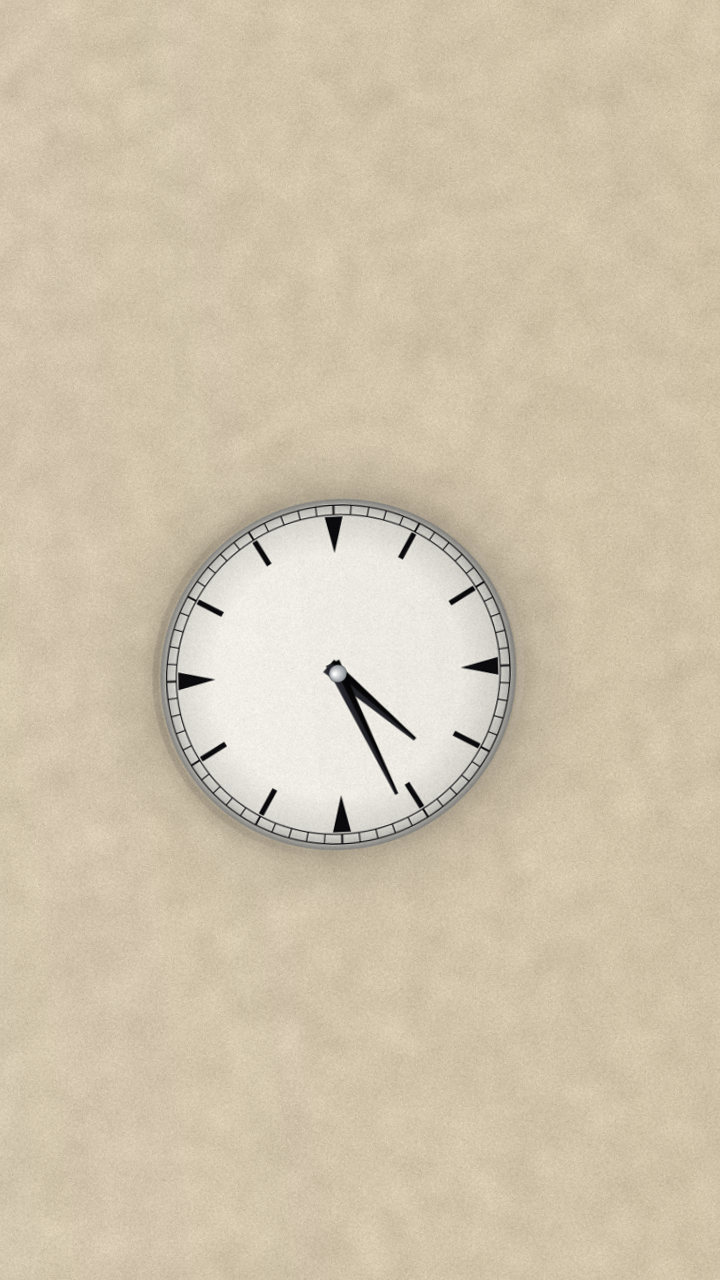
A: 4:26
